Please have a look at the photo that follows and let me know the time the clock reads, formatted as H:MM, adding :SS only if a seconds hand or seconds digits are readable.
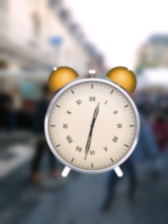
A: 12:32
